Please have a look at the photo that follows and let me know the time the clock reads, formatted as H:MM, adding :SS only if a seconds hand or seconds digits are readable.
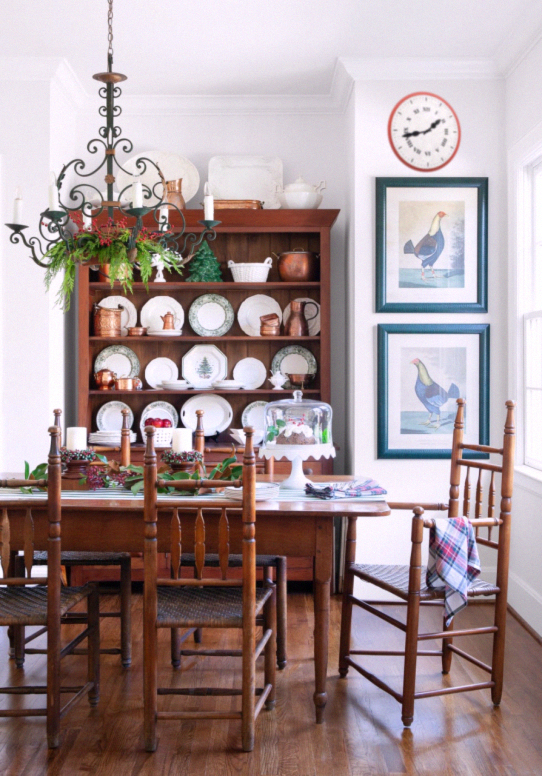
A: 1:43
